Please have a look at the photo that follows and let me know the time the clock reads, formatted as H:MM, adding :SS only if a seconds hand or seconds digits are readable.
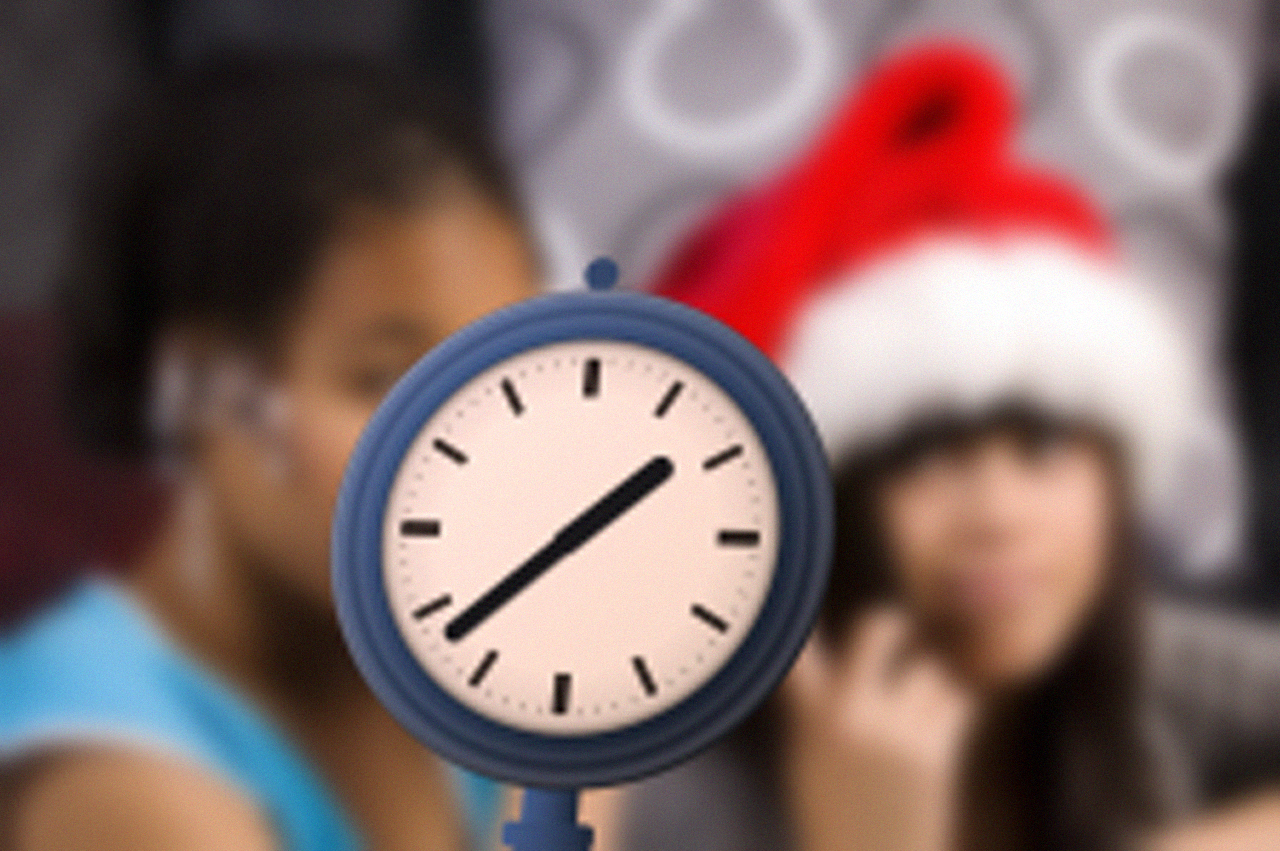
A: 1:38
